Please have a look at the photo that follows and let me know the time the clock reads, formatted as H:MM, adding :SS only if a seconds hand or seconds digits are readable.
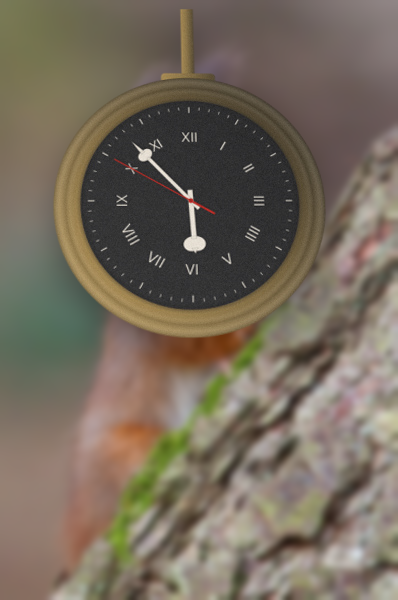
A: 5:52:50
